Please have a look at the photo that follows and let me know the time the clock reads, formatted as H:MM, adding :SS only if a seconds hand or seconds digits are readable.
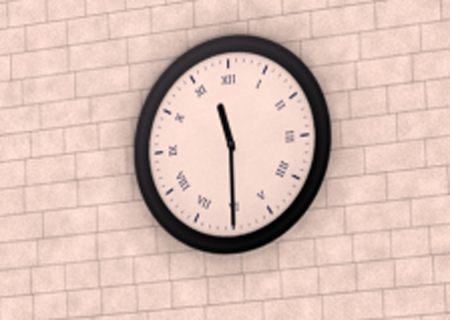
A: 11:30
